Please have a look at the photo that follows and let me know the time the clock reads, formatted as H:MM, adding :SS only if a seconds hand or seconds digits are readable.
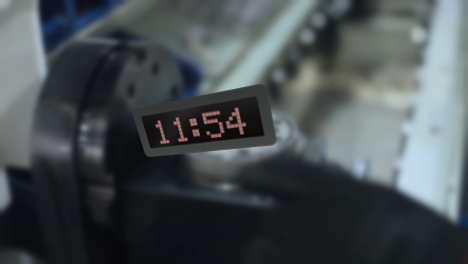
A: 11:54
